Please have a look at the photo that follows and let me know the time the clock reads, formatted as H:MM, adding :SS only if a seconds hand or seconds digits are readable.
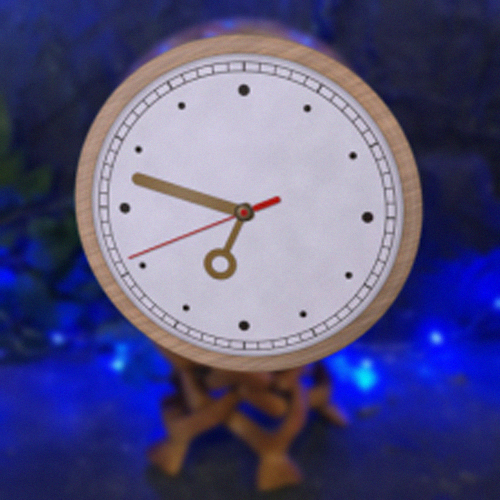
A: 6:47:41
